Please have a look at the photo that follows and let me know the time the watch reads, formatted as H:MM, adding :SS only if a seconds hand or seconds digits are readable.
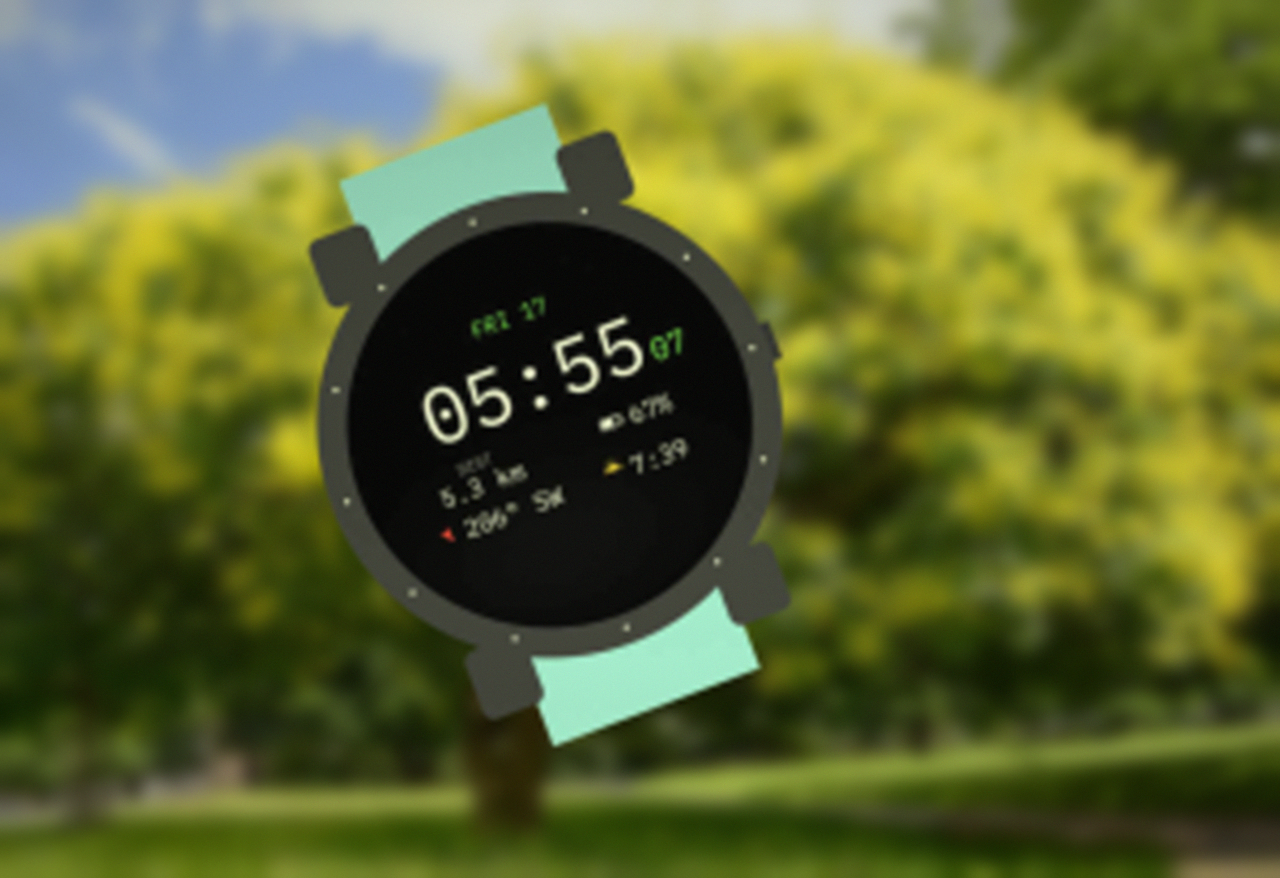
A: 5:55
